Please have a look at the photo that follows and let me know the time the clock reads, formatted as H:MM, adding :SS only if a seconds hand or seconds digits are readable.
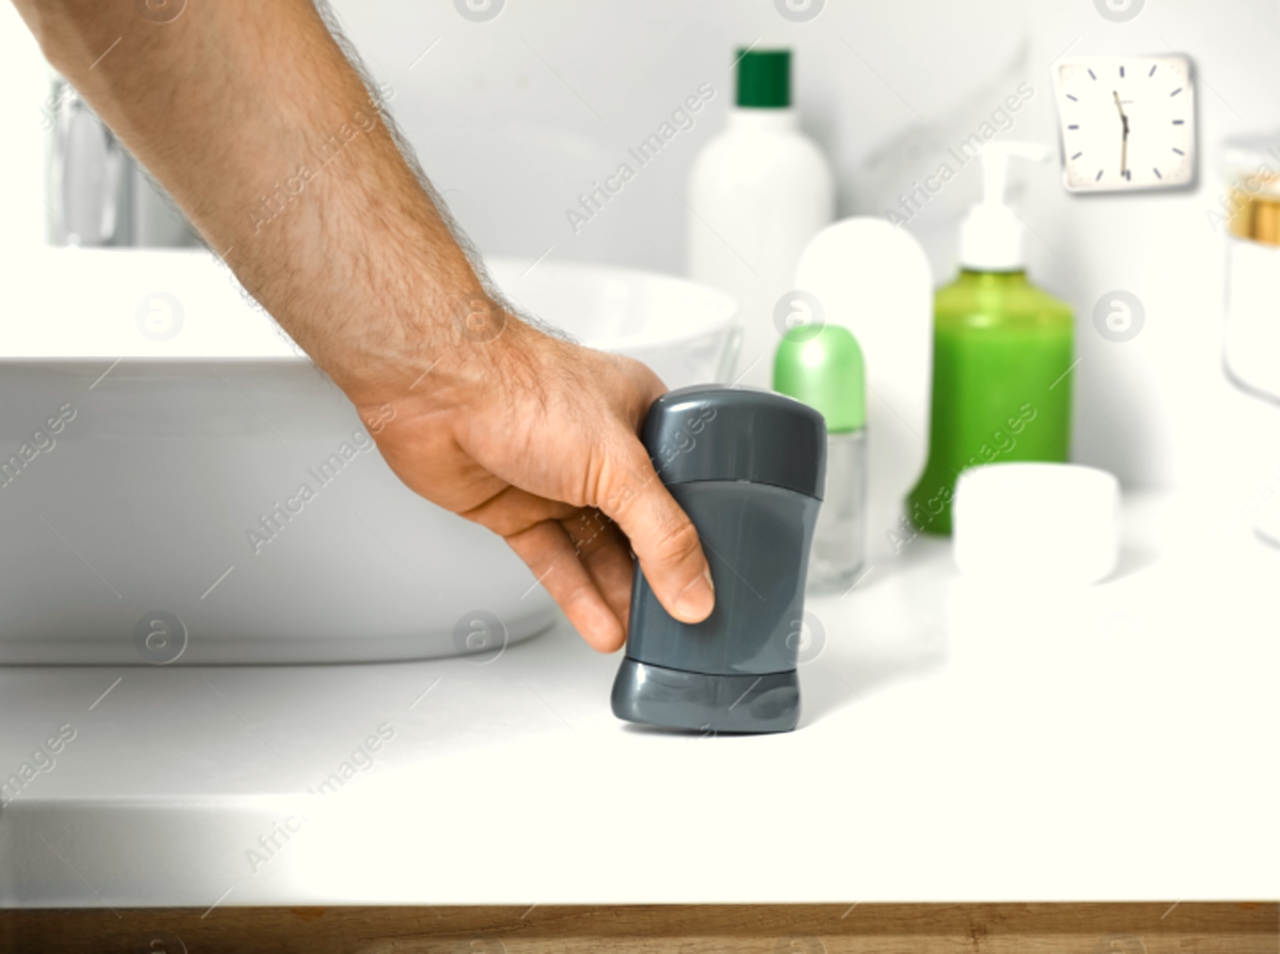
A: 11:31
